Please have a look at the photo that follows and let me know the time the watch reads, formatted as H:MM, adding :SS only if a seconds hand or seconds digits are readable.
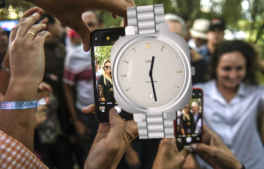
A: 12:29
